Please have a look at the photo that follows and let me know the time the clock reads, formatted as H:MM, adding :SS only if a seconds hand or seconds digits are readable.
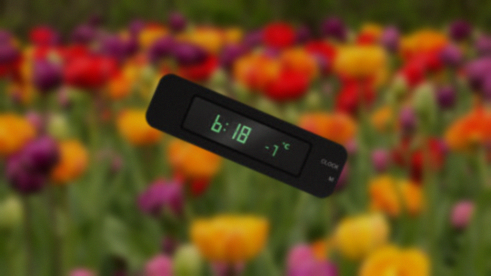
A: 6:18
